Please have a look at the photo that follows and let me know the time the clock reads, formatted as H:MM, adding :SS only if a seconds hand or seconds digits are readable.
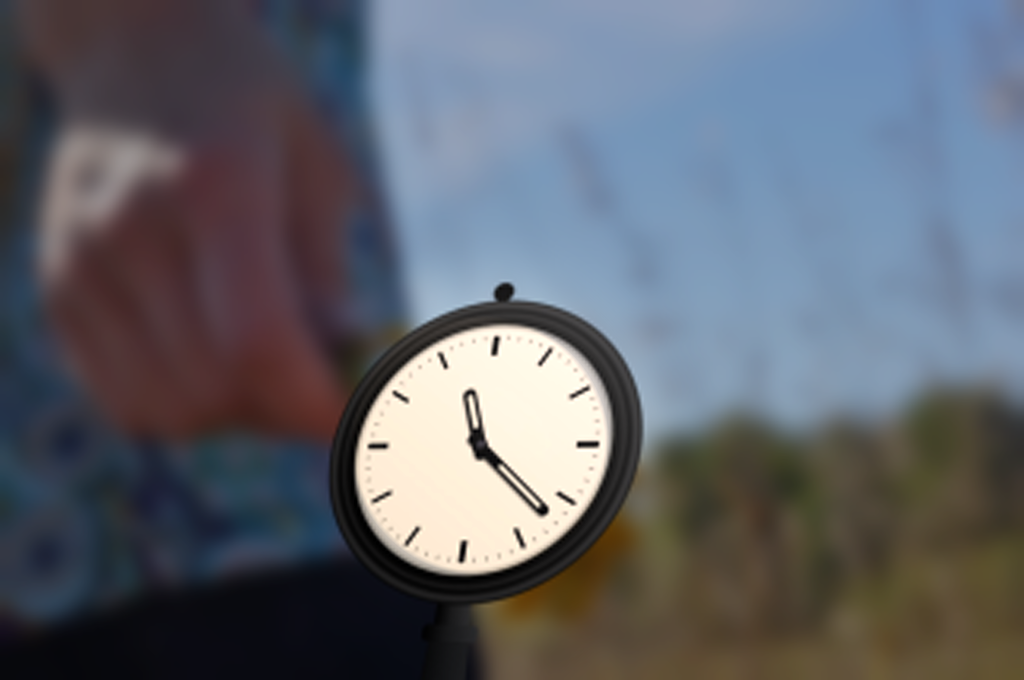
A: 11:22
